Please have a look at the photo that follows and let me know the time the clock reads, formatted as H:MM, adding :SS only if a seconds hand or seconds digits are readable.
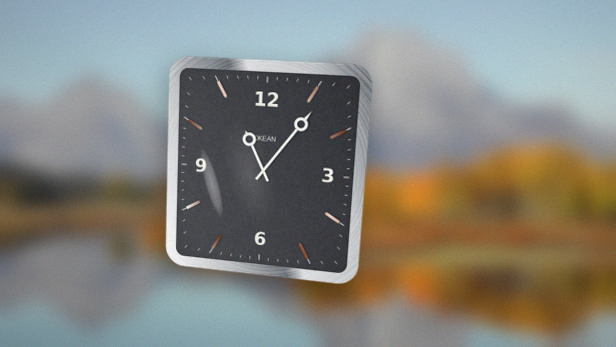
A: 11:06
